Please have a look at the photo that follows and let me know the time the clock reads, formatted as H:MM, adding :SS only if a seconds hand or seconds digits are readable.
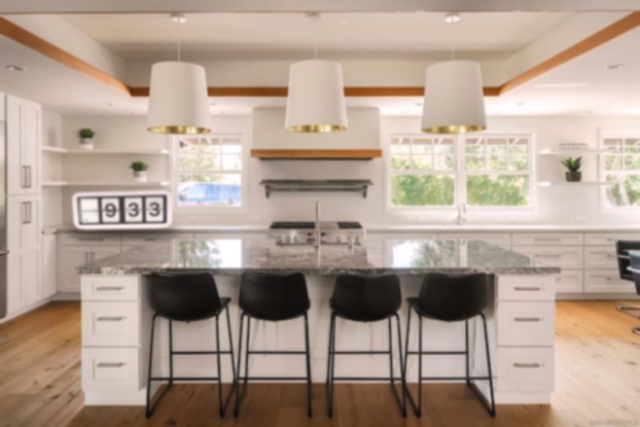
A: 9:33
